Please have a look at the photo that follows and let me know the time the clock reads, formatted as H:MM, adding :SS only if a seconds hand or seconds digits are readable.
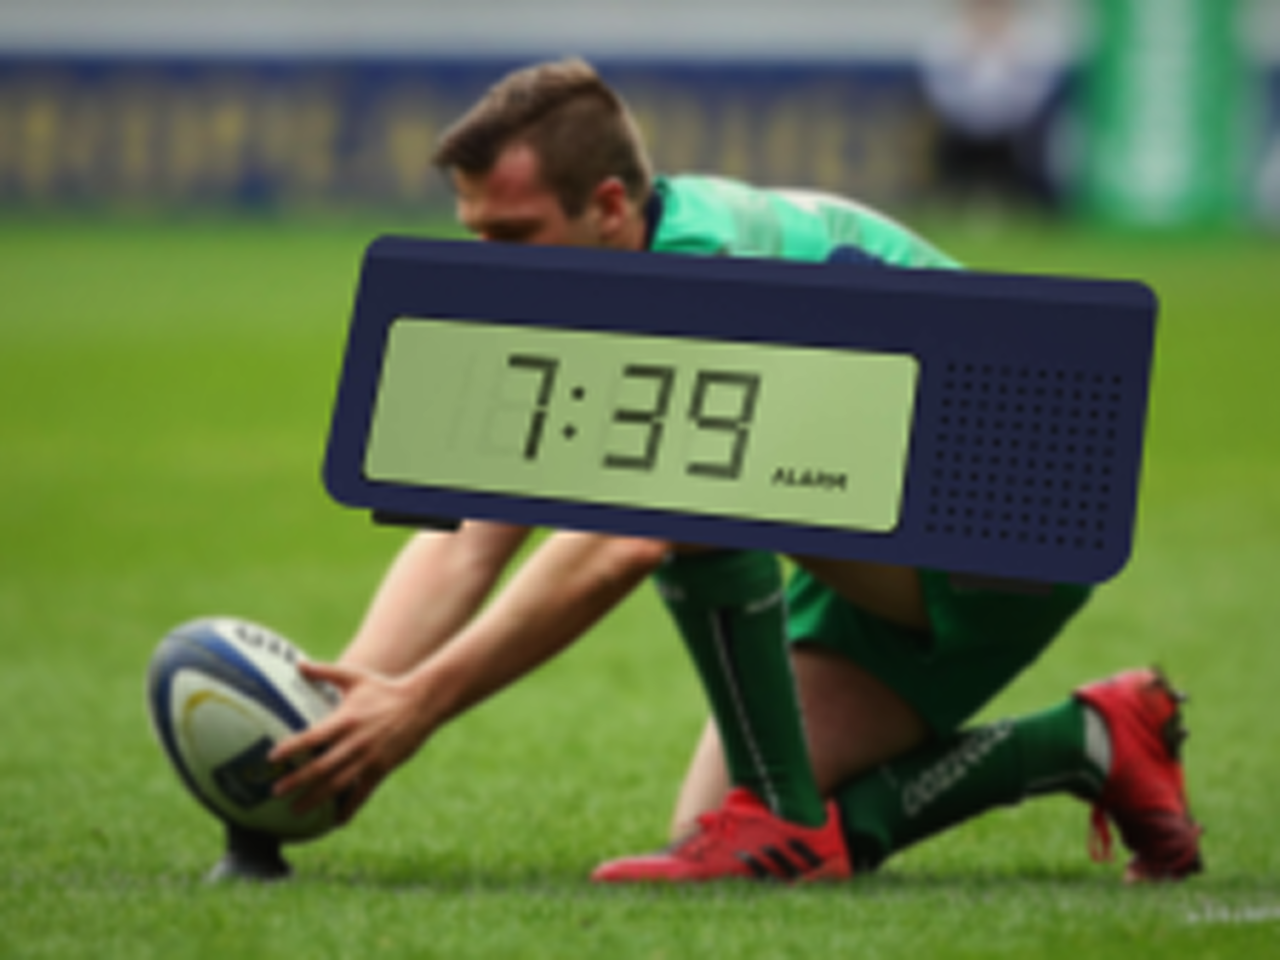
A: 7:39
